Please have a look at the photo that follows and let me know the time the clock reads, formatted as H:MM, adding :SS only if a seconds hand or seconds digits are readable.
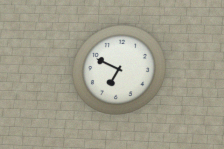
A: 6:49
